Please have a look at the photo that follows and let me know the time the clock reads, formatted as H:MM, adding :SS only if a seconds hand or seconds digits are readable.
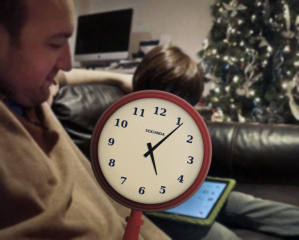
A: 5:06
